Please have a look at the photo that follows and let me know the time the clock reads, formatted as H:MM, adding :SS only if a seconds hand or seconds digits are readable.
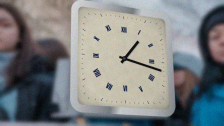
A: 1:17
